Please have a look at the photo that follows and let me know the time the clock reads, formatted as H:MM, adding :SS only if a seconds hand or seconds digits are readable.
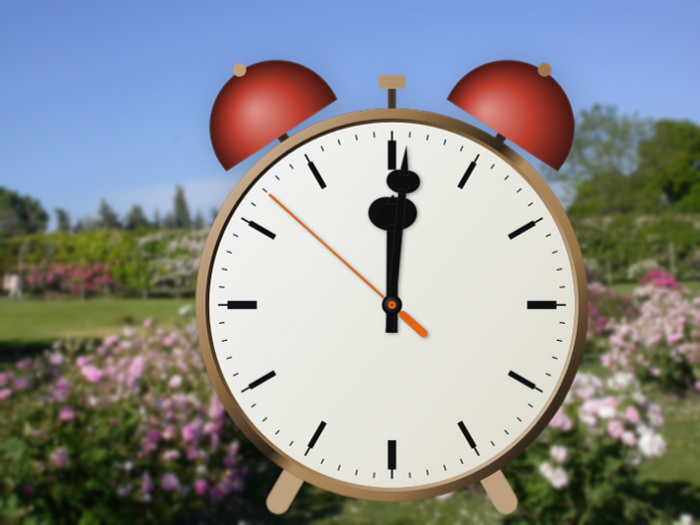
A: 12:00:52
